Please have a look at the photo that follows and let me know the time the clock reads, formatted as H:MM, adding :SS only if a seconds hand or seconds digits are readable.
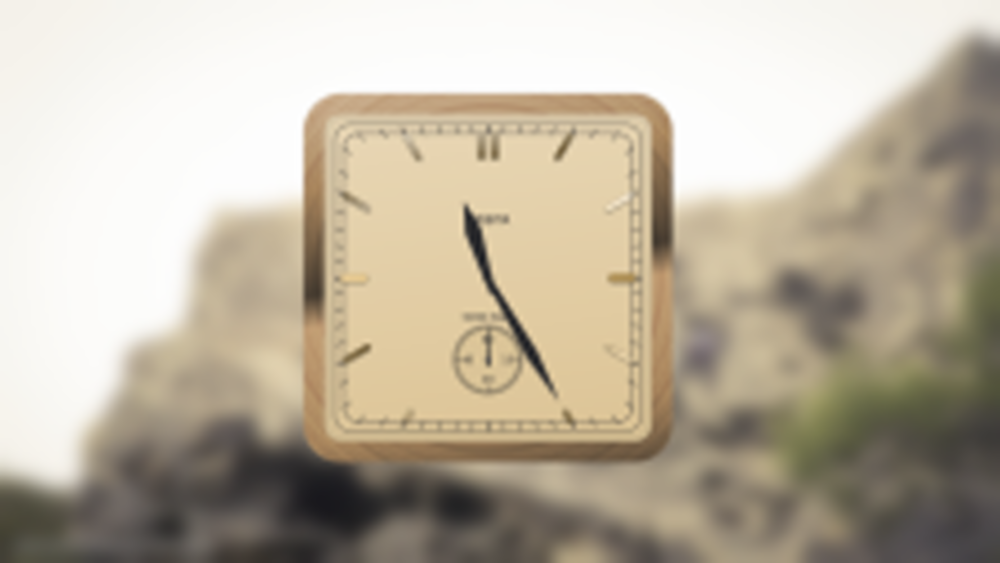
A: 11:25
